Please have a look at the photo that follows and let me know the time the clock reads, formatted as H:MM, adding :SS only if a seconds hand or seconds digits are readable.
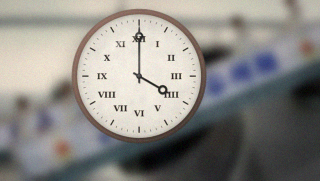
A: 4:00
